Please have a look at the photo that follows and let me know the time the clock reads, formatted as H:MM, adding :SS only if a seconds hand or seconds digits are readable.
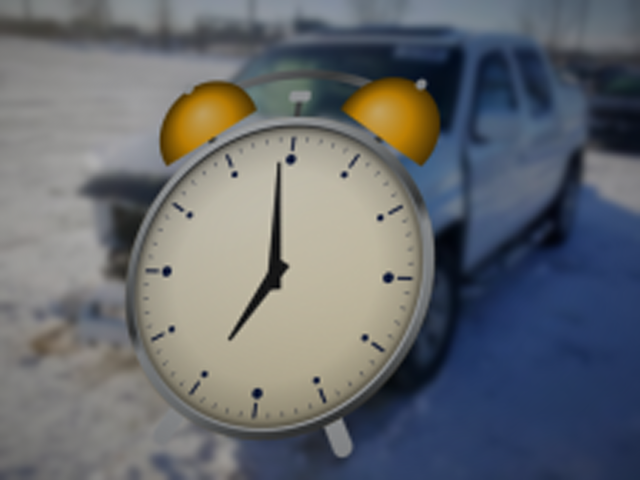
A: 6:59
